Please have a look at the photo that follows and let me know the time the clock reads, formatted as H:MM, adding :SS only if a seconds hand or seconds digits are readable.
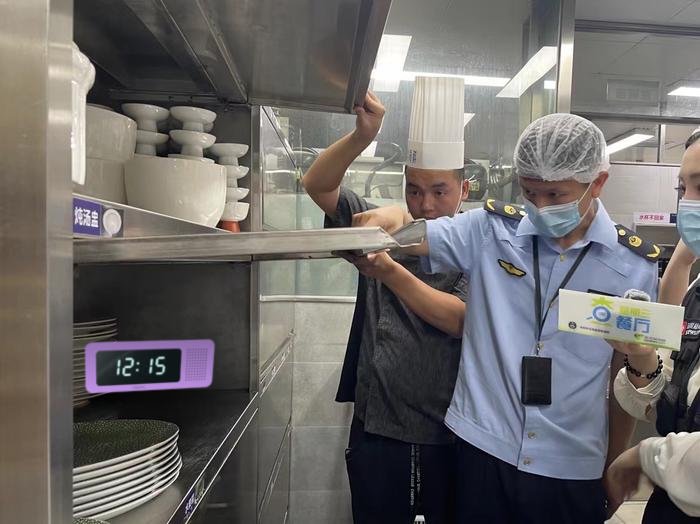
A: 12:15
